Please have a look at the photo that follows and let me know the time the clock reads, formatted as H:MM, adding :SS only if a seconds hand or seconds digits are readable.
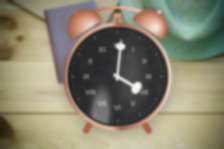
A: 4:01
